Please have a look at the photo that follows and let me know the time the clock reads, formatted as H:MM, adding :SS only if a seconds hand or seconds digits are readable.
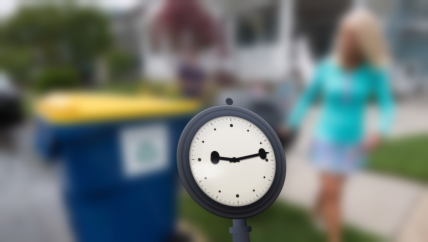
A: 9:13
